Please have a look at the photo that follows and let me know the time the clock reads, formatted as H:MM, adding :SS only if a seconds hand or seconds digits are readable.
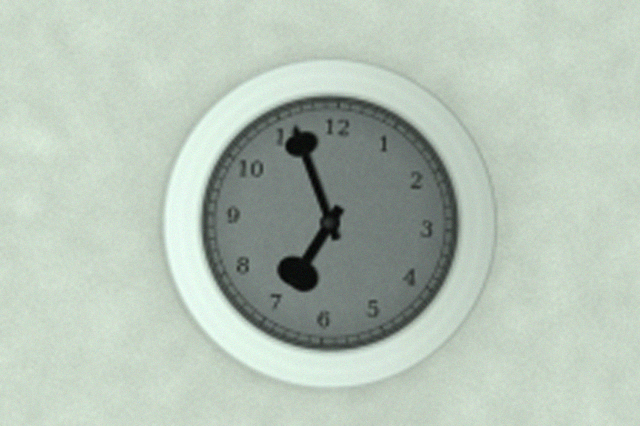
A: 6:56
